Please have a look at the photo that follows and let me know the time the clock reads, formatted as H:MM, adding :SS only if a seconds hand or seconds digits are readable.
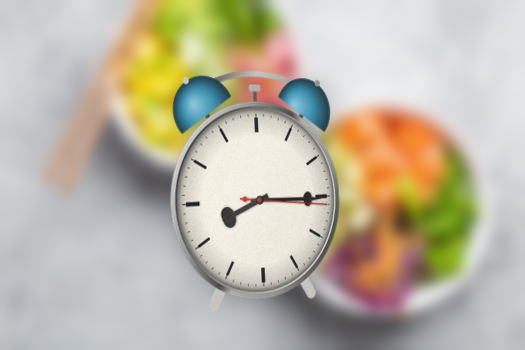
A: 8:15:16
